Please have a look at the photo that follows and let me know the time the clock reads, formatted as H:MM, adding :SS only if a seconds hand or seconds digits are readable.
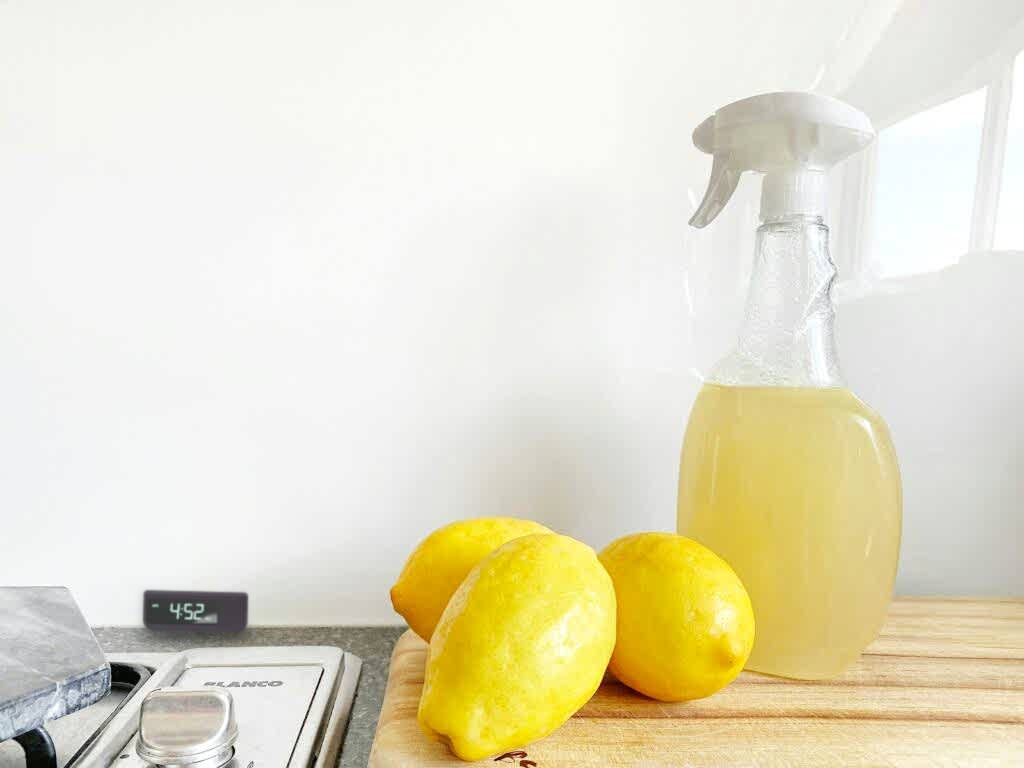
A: 4:52
